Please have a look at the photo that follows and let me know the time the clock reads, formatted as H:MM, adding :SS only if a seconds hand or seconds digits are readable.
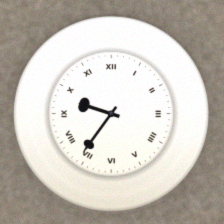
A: 9:36
